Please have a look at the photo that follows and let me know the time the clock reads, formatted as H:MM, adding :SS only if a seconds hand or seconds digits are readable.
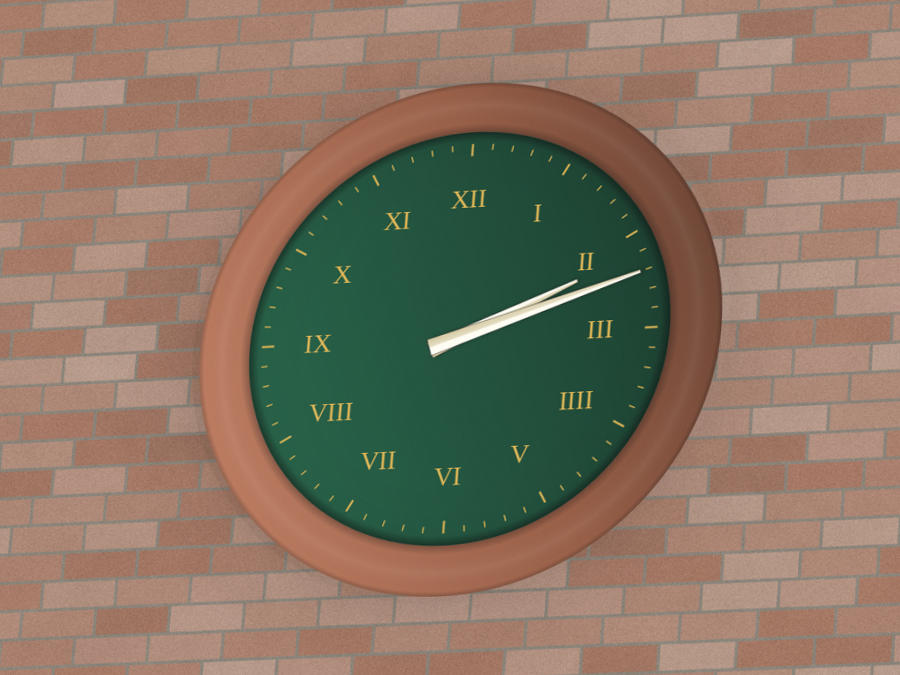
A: 2:12
